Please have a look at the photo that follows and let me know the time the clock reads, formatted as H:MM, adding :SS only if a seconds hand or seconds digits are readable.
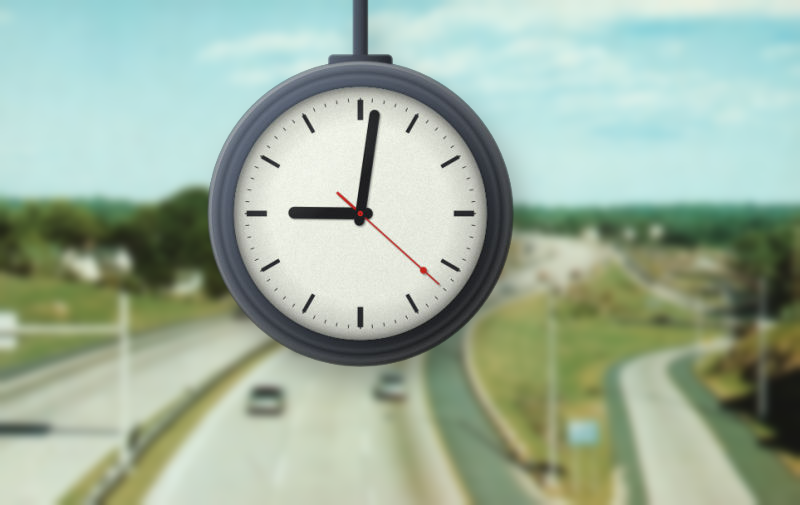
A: 9:01:22
